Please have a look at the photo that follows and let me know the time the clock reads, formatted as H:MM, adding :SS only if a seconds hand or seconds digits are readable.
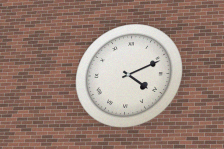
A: 4:11
